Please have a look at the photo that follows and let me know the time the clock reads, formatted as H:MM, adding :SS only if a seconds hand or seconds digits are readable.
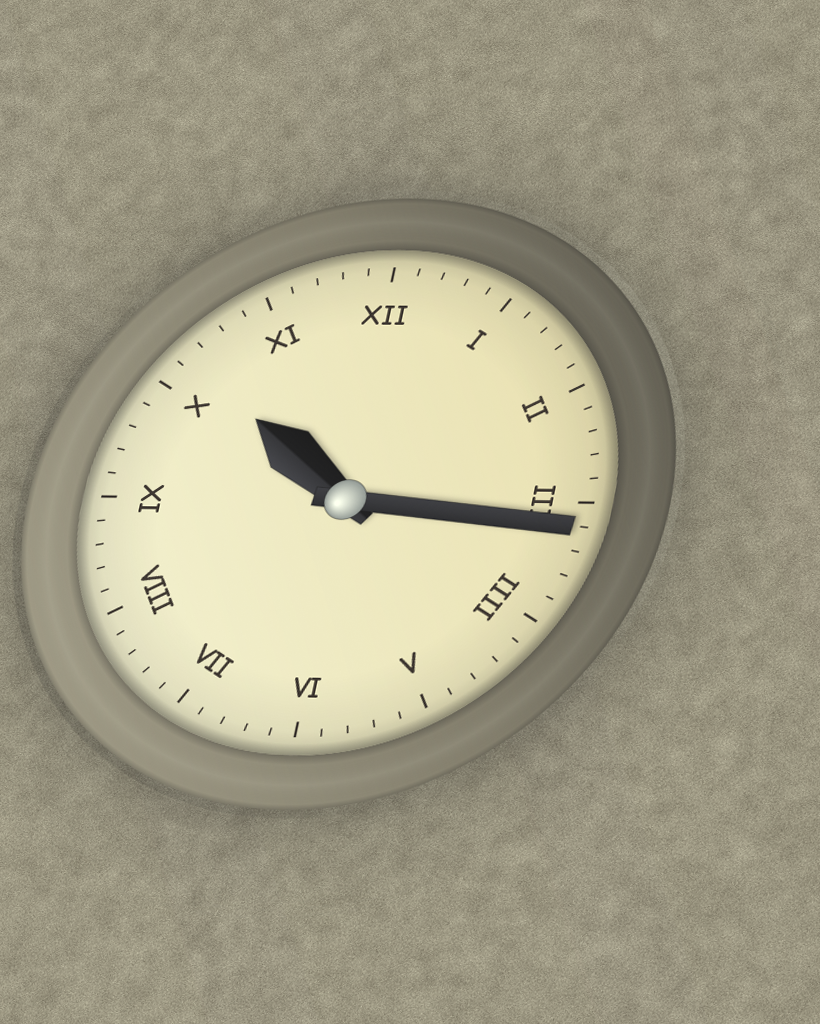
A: 10:16
